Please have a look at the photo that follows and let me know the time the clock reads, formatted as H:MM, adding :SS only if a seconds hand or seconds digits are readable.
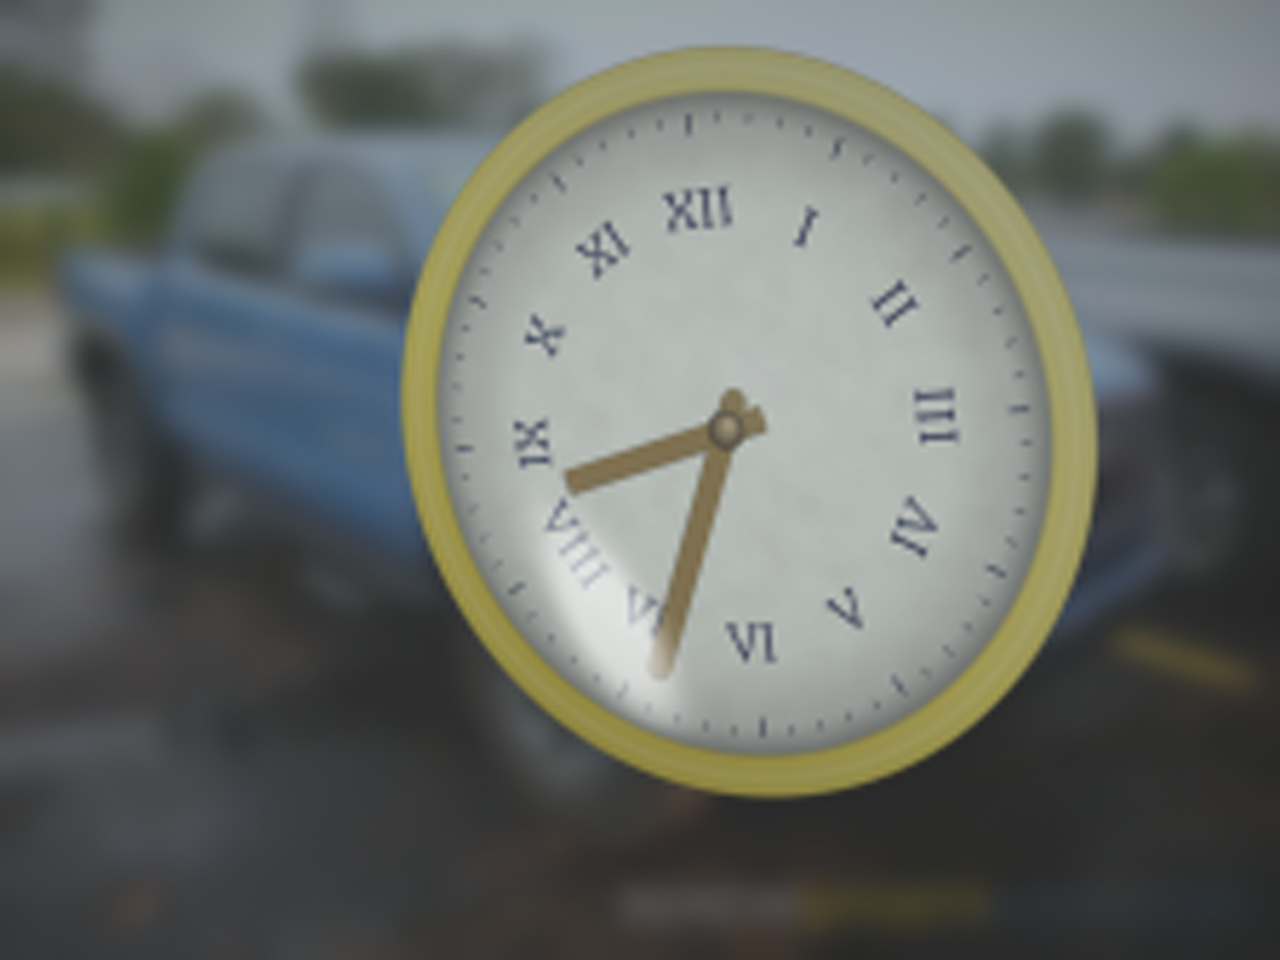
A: 8:34
